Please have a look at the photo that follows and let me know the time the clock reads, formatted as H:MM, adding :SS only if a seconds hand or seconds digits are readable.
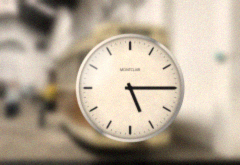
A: 5:15
